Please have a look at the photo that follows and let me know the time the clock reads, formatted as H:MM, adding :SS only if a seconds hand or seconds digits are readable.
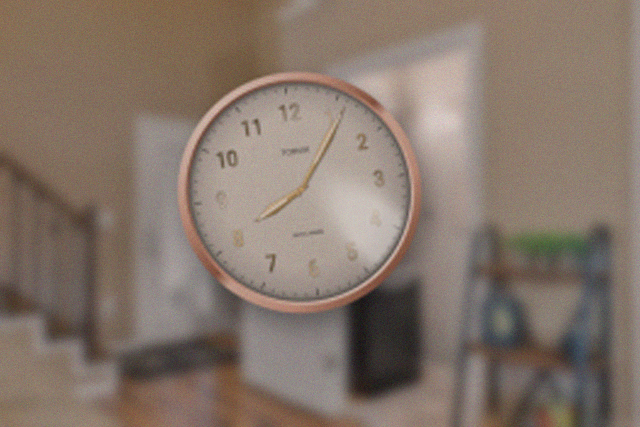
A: 8:06
